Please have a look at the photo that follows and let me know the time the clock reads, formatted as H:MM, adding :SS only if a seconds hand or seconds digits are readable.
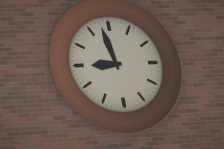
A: 8:58
